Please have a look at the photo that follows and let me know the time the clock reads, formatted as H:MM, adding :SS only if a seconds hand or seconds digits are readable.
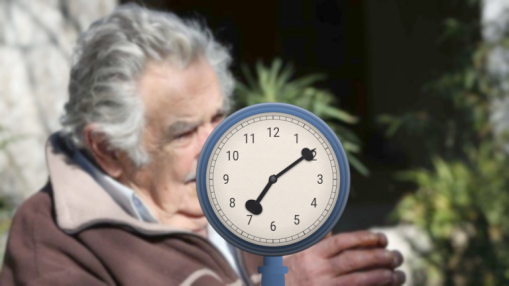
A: 7:09
